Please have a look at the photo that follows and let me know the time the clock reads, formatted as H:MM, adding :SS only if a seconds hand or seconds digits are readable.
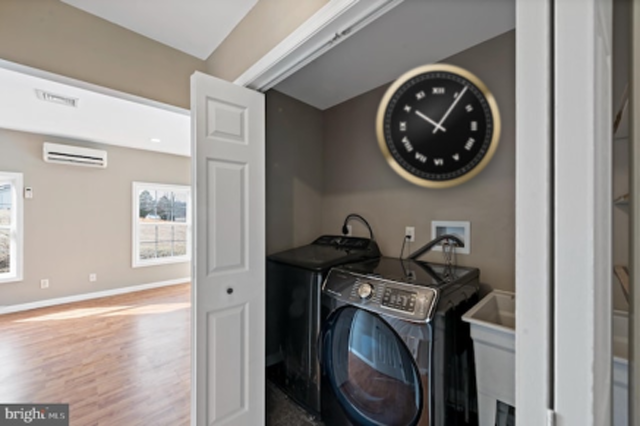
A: 10:06
